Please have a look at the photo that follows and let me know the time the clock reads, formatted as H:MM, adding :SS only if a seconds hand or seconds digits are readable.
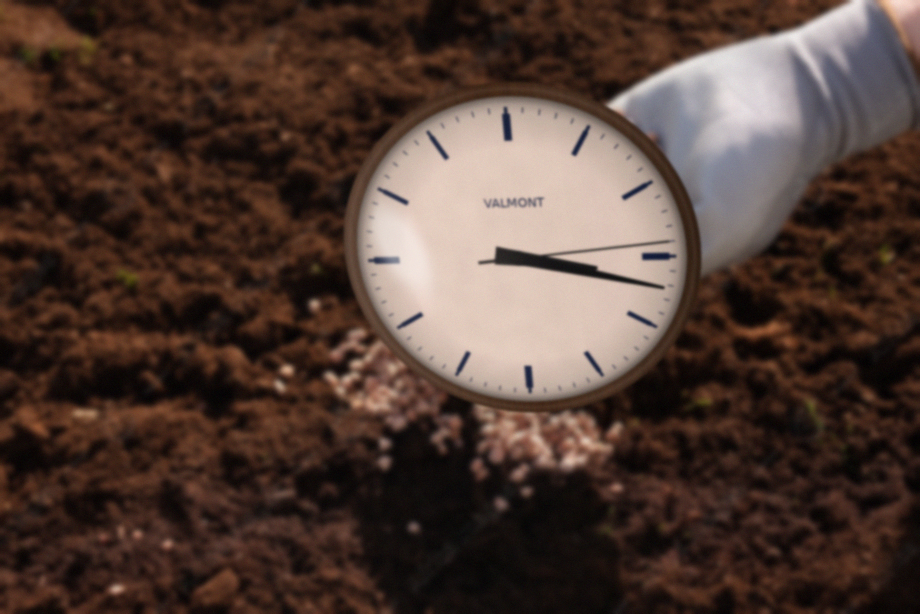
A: 3:17:14
